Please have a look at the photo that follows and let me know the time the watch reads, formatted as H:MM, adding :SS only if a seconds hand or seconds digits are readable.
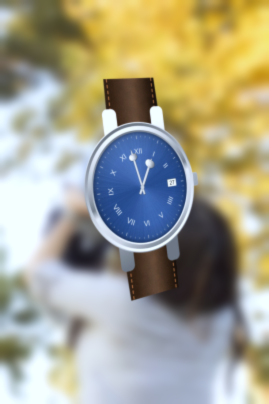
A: 12:58
